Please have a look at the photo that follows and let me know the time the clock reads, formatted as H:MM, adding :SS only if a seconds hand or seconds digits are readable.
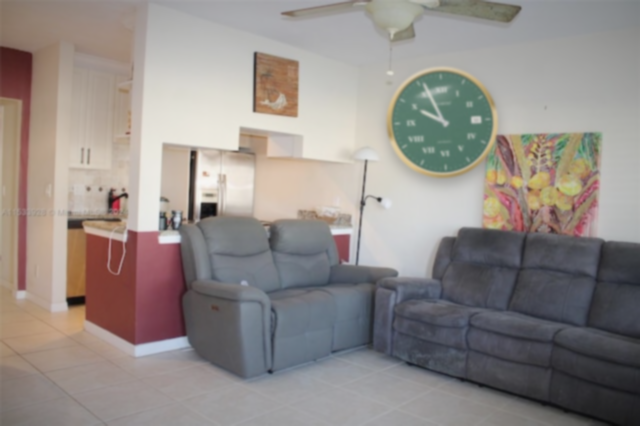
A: 9:56
